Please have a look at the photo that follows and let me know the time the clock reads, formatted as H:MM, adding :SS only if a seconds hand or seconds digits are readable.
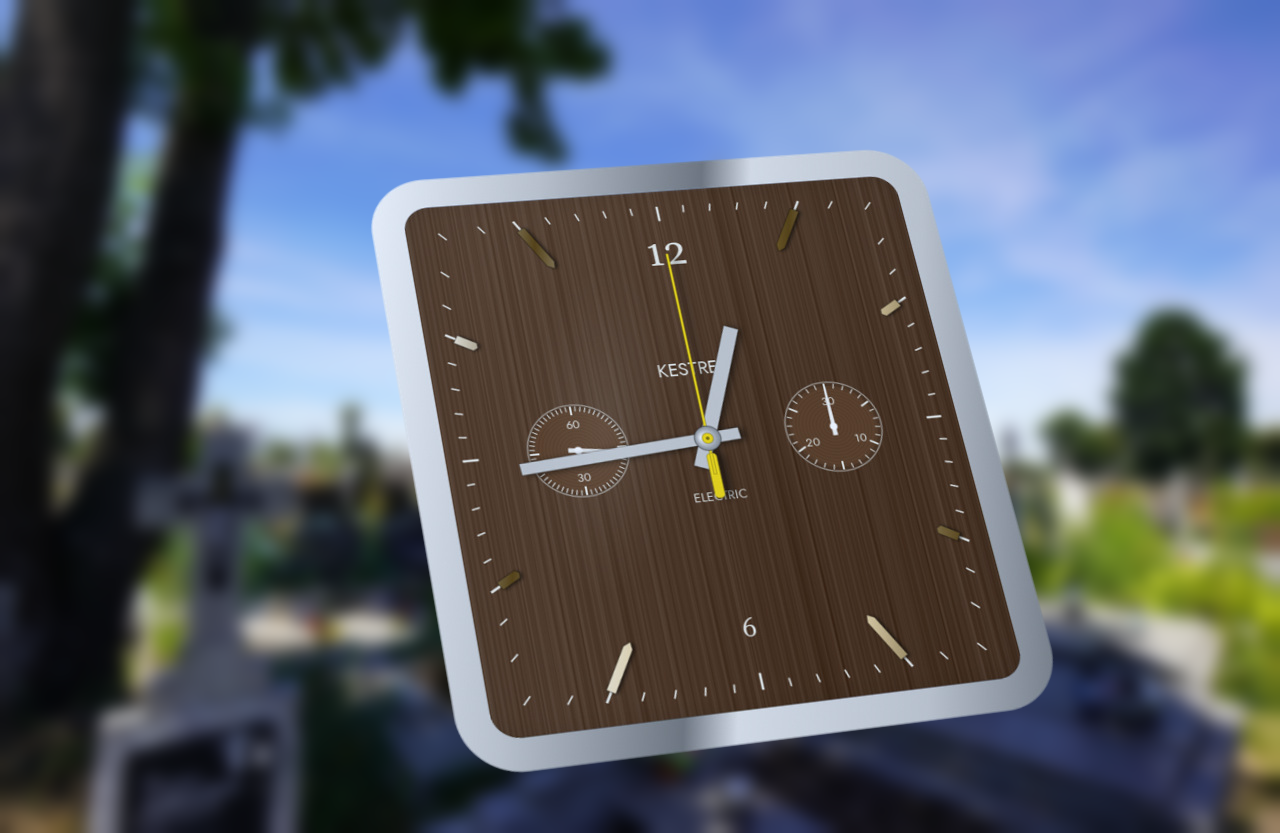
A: 12:44:16
